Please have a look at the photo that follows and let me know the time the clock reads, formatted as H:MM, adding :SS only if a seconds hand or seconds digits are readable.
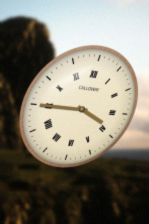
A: 3:45
